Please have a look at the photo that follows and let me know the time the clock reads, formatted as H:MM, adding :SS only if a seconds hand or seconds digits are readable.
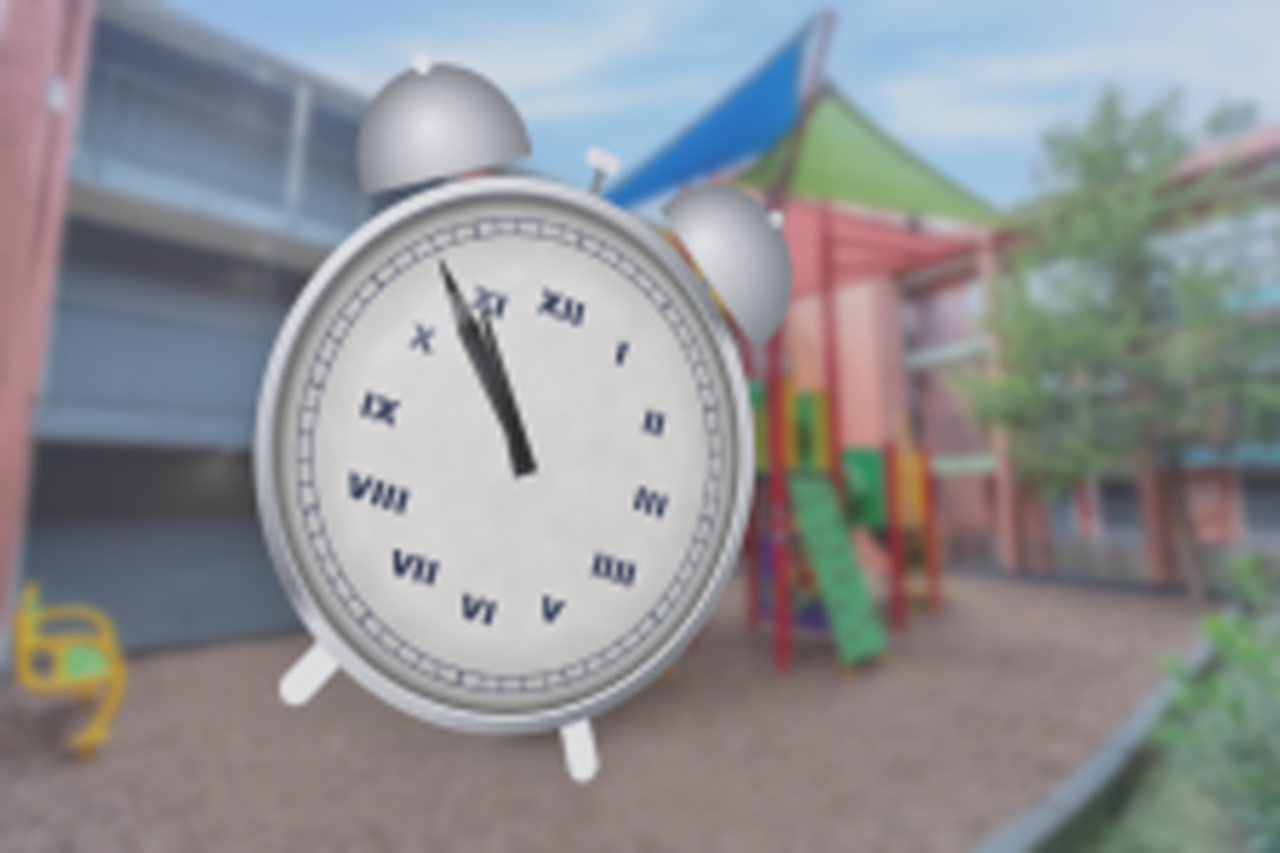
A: 10:53
